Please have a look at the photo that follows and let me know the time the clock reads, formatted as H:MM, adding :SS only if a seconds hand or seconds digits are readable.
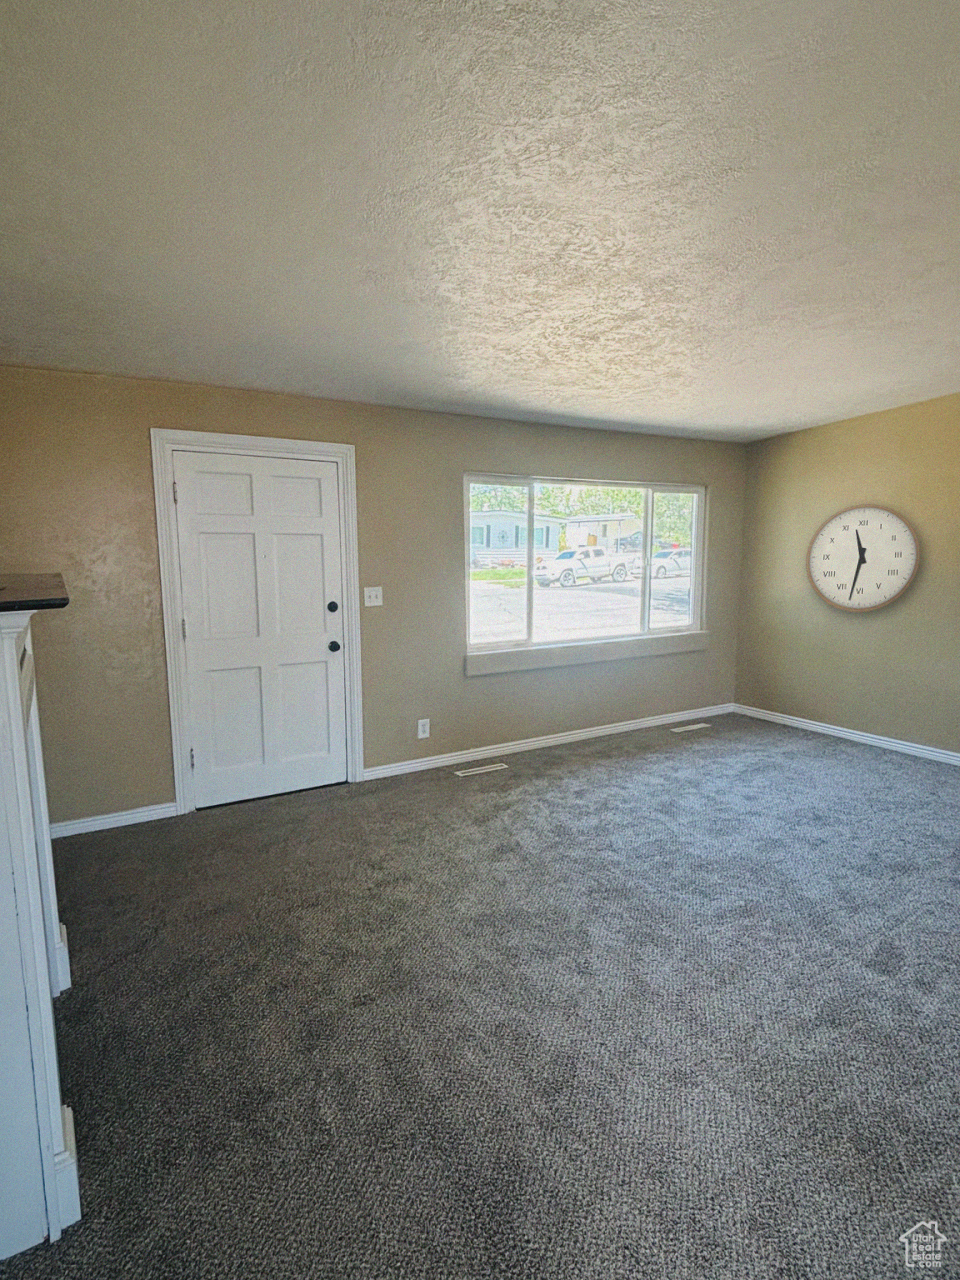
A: 11:32
